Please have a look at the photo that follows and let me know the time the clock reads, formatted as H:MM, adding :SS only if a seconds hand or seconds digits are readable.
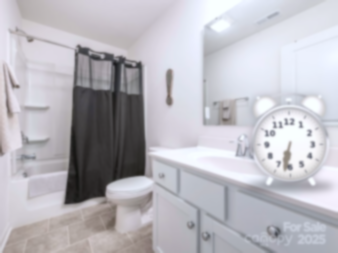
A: 6:32
